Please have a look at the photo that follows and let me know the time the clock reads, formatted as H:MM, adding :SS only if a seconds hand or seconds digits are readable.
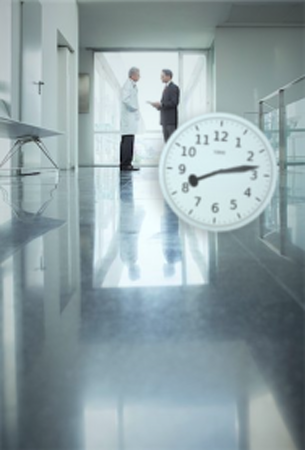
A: 8:13
